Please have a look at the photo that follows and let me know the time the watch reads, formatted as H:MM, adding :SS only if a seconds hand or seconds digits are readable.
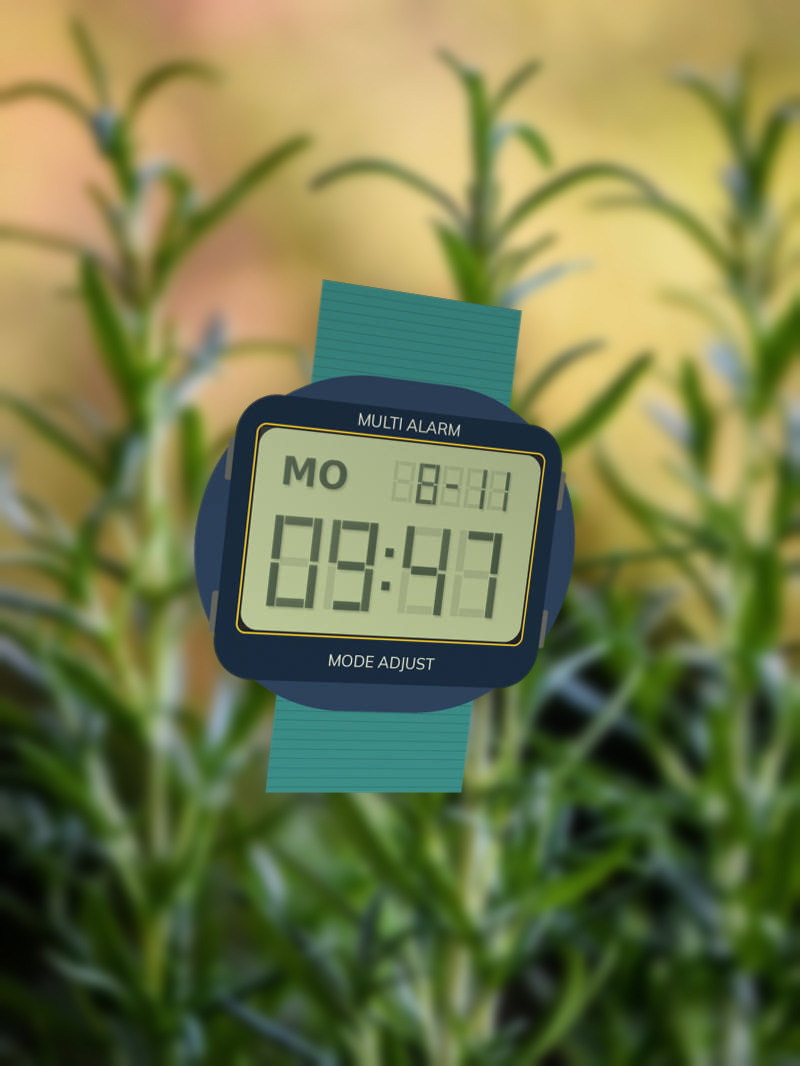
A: 9:47
